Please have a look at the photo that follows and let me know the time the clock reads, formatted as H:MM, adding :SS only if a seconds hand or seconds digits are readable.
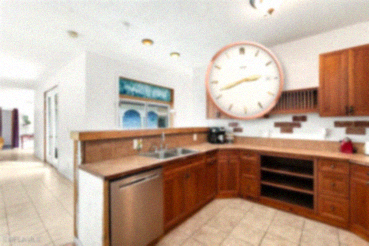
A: 2:42
